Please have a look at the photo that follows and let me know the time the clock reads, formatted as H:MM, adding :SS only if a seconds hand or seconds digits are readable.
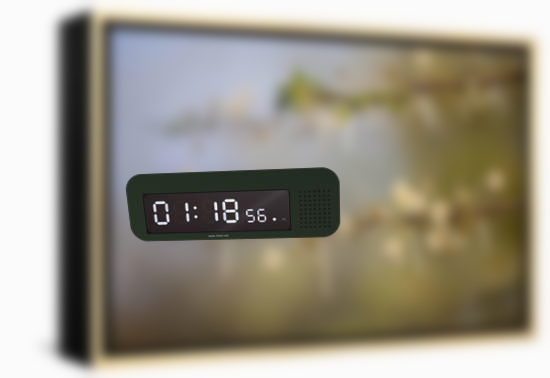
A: 1:18:56
